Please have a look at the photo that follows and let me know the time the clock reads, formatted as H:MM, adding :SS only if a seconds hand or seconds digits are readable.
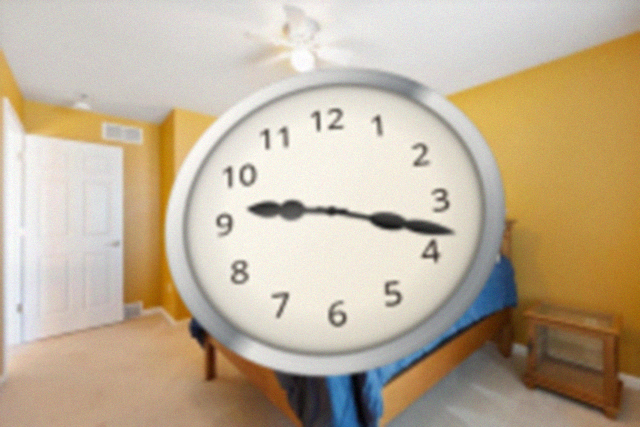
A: 9:18
